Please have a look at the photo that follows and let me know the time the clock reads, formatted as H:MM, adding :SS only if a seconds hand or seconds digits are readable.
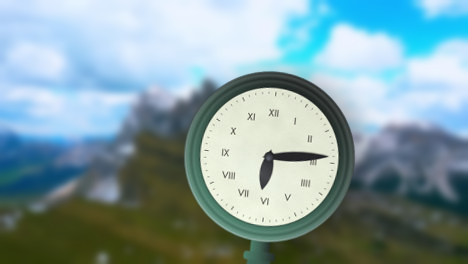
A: 6:14
